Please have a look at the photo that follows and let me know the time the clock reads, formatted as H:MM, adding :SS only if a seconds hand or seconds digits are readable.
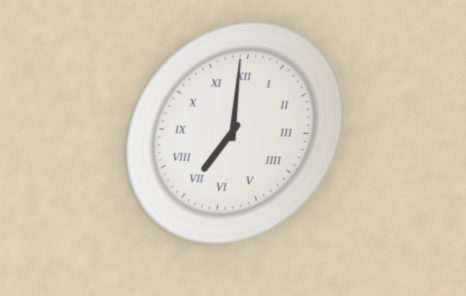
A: 6:59
